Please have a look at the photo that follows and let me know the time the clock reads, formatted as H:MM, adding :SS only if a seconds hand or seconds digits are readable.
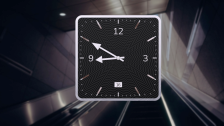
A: 8:50
